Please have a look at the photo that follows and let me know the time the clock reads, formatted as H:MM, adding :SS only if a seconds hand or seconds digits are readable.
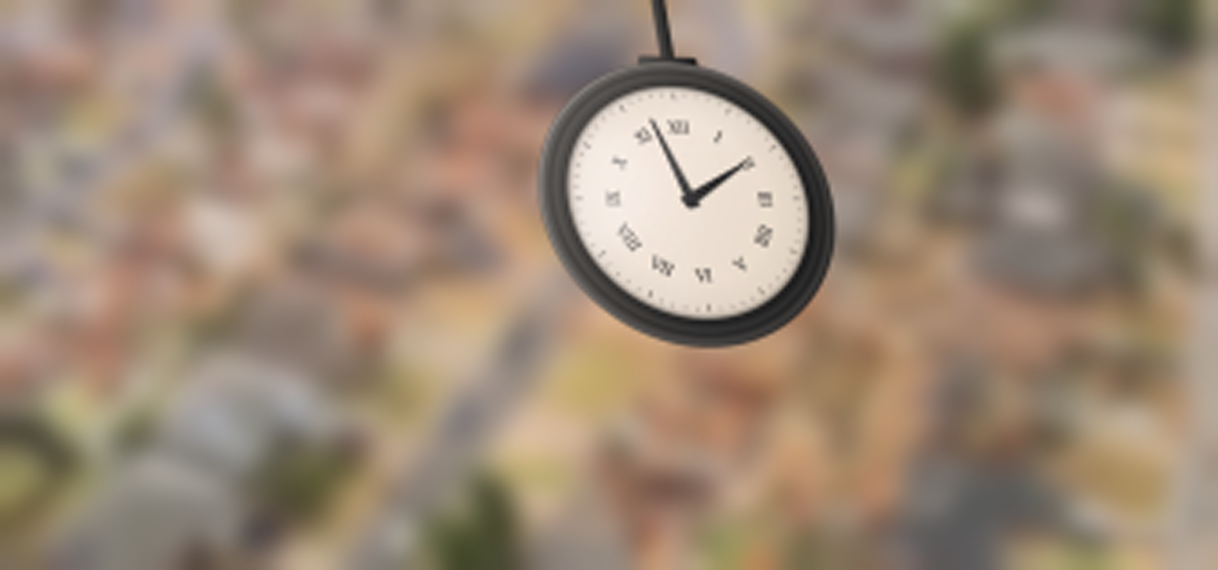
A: 1:57
